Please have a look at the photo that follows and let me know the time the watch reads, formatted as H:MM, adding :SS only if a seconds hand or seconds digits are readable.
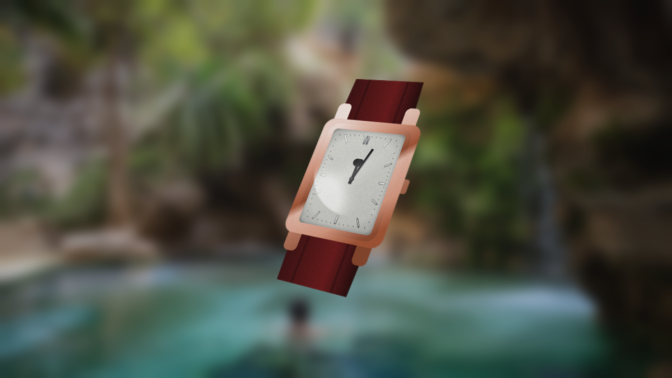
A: 12:03
